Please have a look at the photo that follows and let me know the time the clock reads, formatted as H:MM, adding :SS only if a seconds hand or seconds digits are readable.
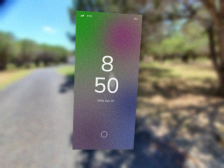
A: 8:50
